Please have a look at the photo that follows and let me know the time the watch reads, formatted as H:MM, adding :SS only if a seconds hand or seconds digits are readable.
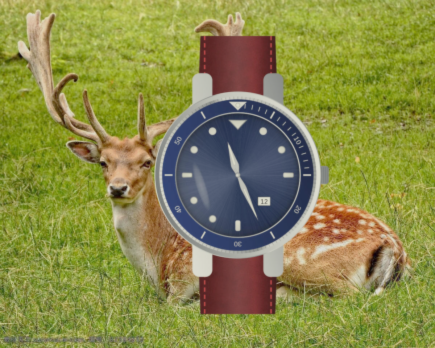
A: 11:26
